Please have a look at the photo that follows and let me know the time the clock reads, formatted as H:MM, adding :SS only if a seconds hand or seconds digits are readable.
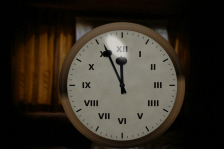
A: 11:56
